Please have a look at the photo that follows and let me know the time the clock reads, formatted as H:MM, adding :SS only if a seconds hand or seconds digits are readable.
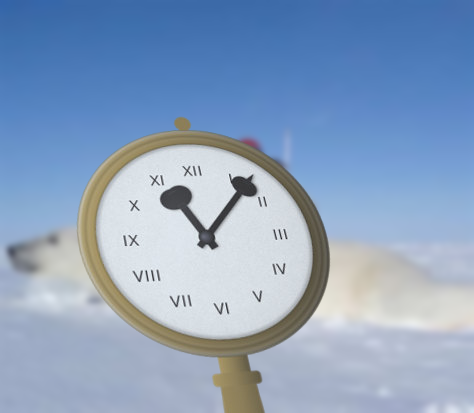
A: 11:07
